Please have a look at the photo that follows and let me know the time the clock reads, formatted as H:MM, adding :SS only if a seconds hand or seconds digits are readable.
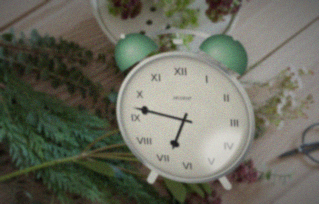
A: 6:47
